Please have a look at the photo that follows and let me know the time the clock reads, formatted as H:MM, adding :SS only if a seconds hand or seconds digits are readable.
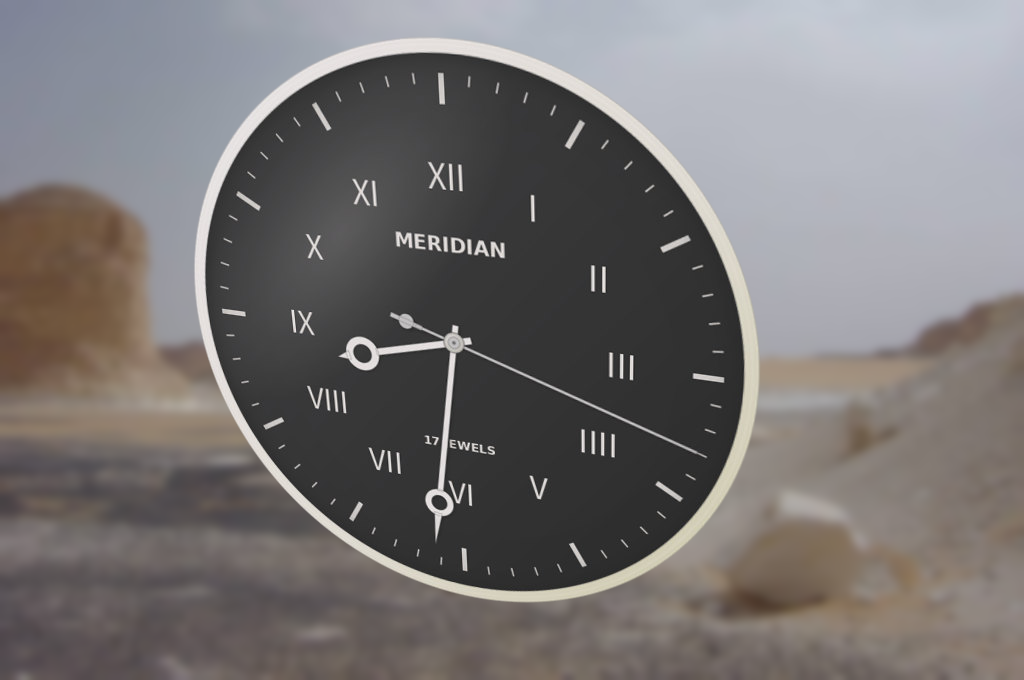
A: 8:31:18
